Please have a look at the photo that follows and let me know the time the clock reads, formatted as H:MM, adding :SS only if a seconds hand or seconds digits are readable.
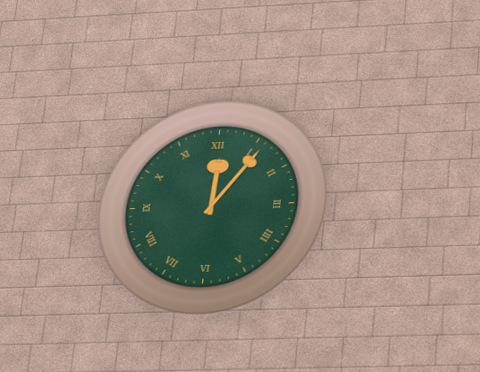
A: 12:06
